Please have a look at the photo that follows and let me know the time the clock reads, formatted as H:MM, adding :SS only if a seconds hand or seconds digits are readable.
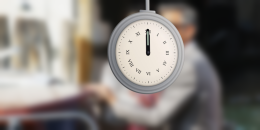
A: 12:00
